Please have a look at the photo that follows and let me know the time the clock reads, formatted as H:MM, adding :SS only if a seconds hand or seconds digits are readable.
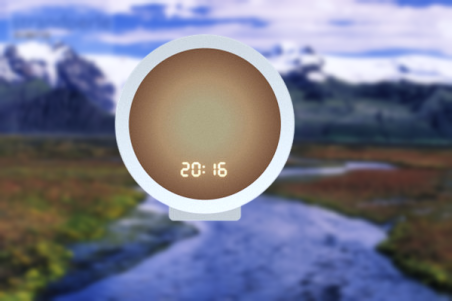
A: 20:16
